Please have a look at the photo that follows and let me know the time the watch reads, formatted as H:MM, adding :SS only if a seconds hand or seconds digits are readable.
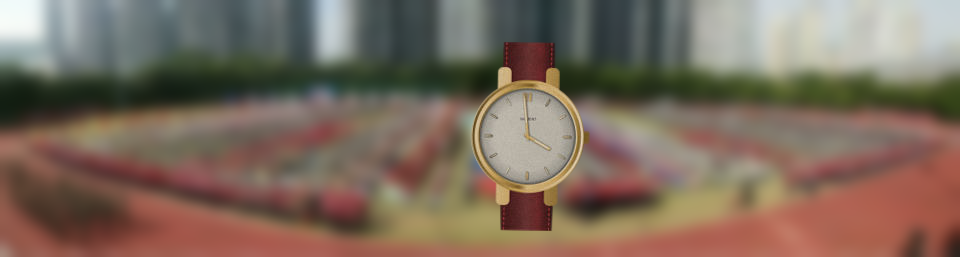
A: 3:59
